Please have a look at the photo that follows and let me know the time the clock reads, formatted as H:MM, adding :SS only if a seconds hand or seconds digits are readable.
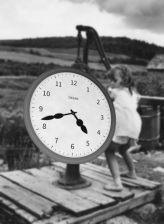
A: 4:42
